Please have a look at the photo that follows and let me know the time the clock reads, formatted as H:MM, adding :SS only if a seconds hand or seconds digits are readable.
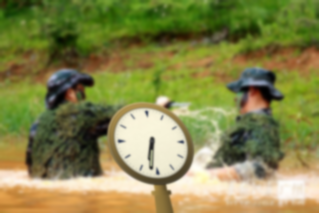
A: 6:32
